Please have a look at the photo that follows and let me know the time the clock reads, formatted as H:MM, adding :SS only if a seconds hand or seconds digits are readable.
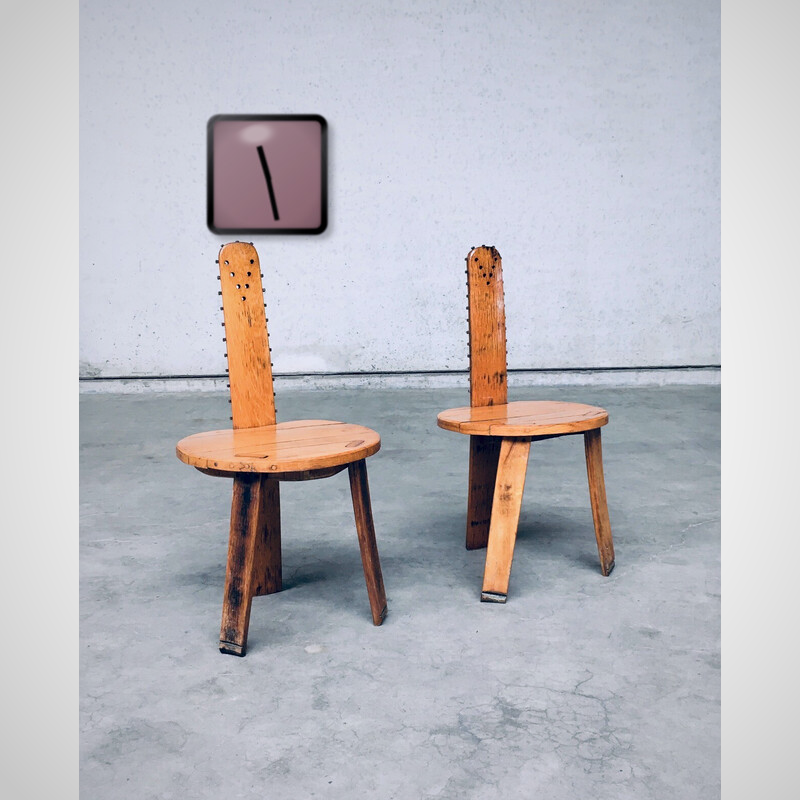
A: 11:28
